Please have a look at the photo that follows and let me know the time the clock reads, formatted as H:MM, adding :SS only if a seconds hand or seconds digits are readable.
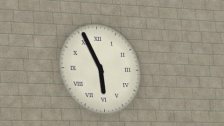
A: 5:56
